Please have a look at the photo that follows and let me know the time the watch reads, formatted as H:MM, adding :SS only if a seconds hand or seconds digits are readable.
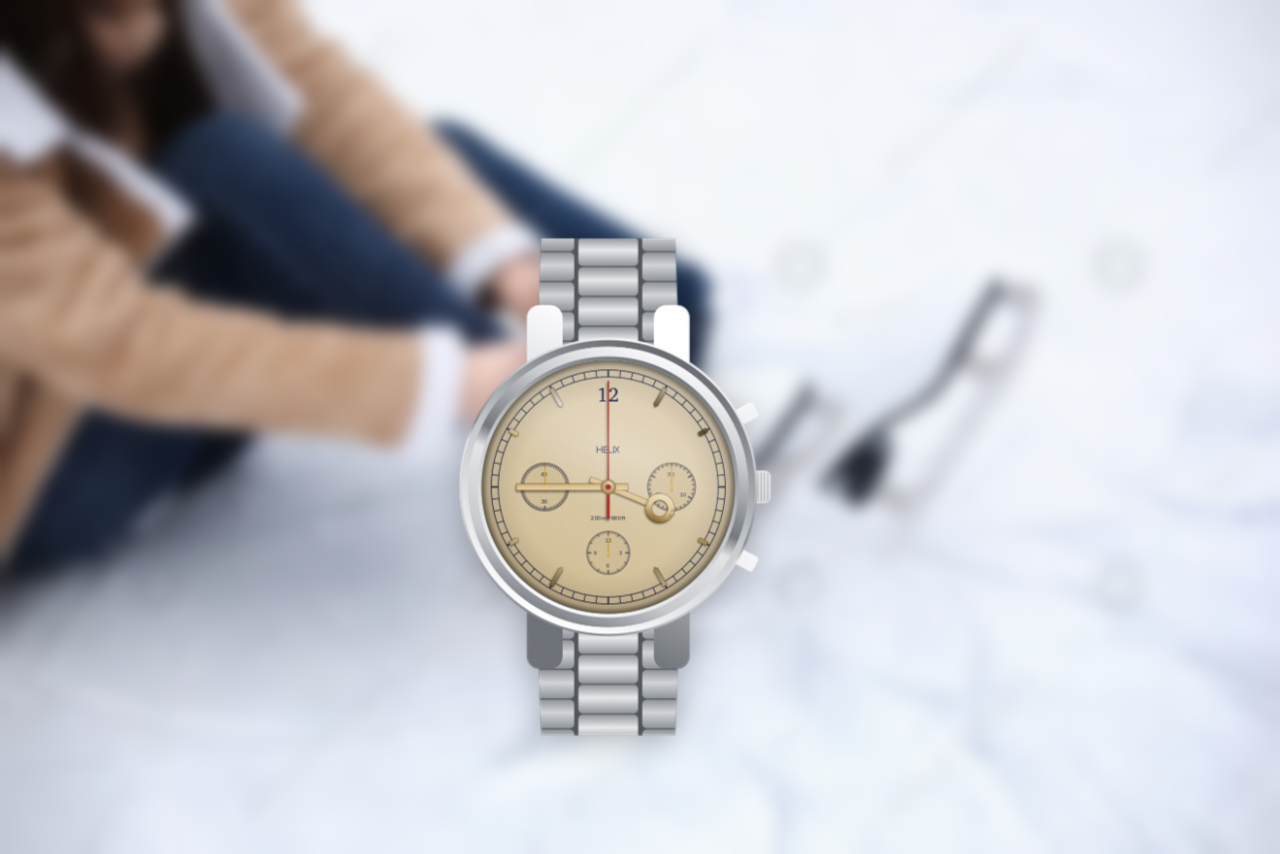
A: 3:45
